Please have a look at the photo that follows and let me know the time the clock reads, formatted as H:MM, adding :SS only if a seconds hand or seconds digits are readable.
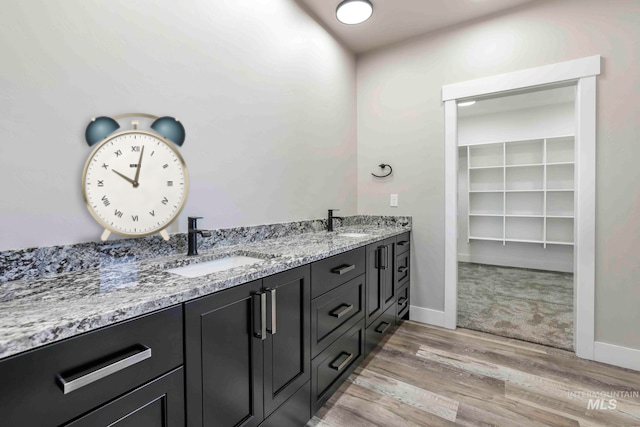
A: 10:02
